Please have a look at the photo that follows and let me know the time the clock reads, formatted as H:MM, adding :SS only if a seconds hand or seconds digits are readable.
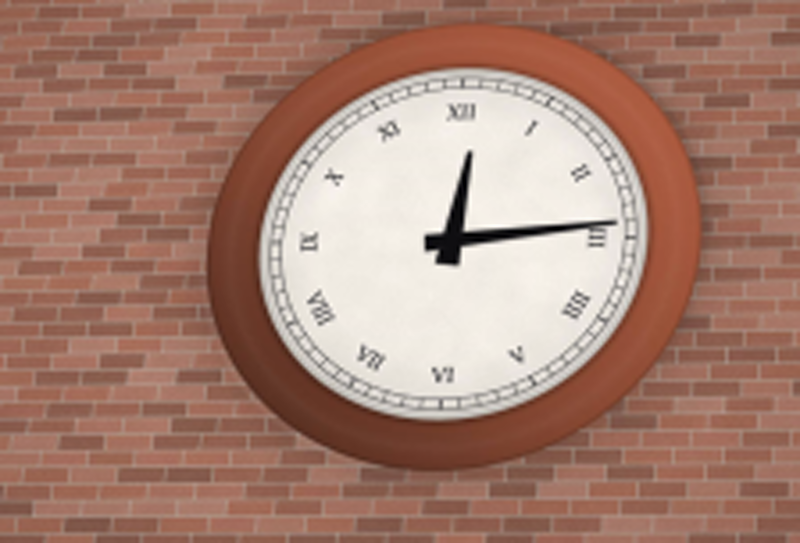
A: 12:14
